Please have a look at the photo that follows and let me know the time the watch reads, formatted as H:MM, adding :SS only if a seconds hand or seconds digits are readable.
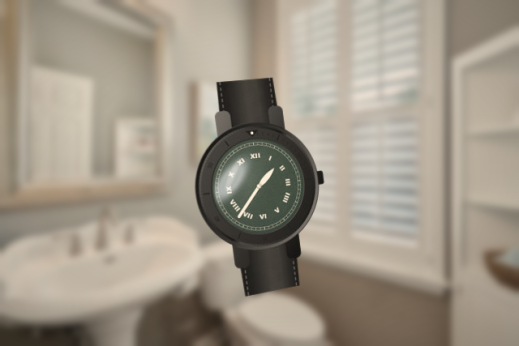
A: 1:37
